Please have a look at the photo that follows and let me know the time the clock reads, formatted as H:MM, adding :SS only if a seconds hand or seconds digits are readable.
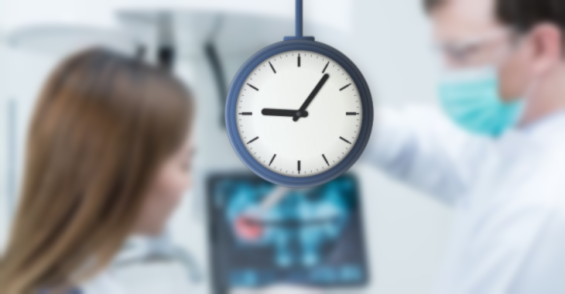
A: 9:06
